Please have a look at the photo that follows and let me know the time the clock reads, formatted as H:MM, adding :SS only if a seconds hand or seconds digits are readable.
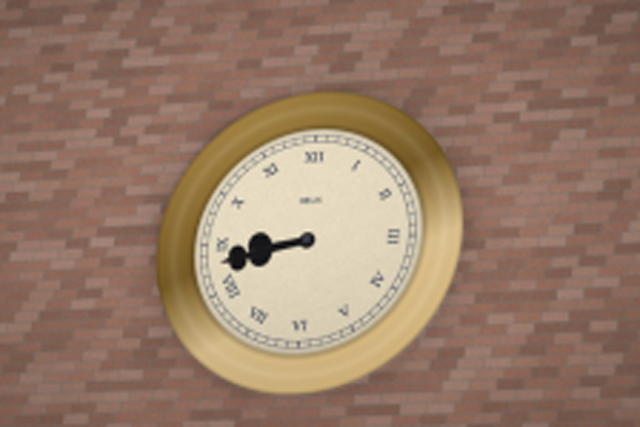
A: 8:43
